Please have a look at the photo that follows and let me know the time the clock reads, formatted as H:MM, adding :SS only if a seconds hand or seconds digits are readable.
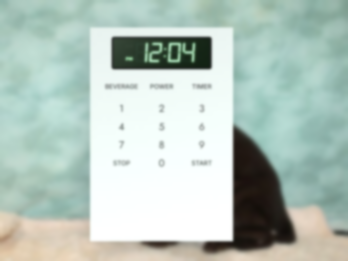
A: 12:04
